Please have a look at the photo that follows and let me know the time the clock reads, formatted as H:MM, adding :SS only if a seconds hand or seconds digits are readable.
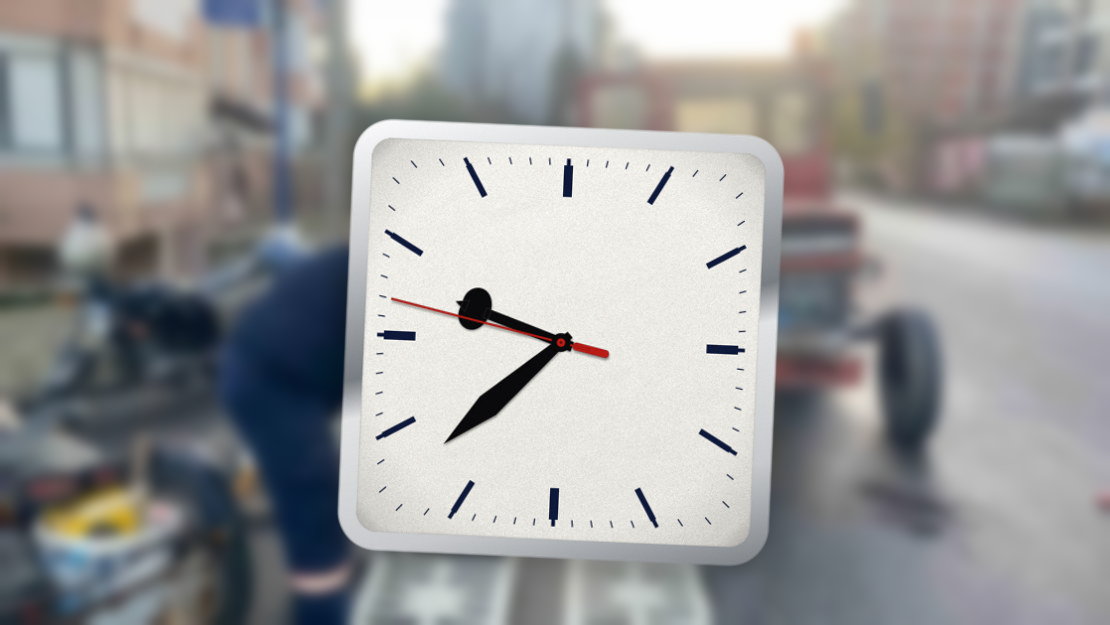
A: 9:37:47
